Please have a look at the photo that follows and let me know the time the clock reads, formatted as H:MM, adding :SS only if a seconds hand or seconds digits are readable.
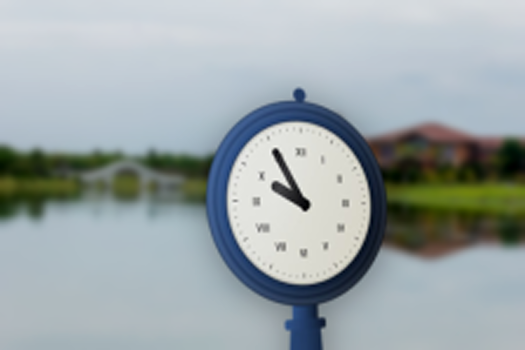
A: 9:55
